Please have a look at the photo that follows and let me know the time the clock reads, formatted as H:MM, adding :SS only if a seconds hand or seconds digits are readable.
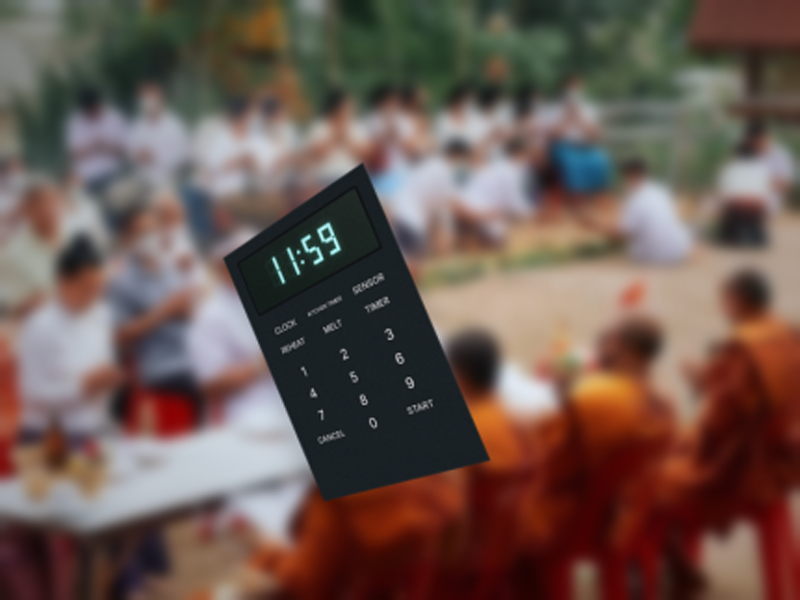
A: 11:59
